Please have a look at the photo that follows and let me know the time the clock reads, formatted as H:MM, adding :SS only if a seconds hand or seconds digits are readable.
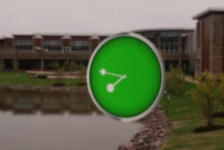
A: 7:47
